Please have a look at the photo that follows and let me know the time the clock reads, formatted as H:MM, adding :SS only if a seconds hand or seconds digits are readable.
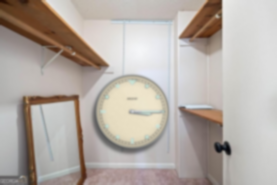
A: 3:15
